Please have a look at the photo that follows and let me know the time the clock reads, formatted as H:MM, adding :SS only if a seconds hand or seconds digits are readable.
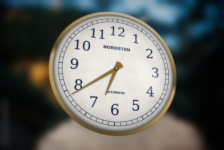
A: 6:39
